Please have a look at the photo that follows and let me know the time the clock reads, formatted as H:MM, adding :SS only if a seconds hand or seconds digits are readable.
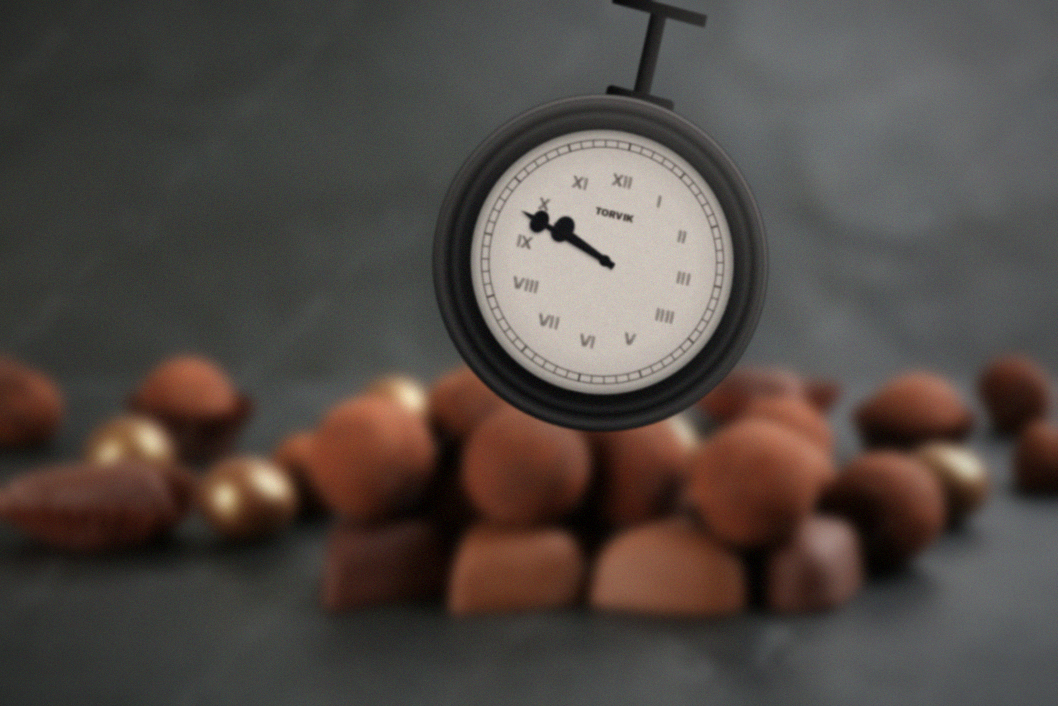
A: 9:48
